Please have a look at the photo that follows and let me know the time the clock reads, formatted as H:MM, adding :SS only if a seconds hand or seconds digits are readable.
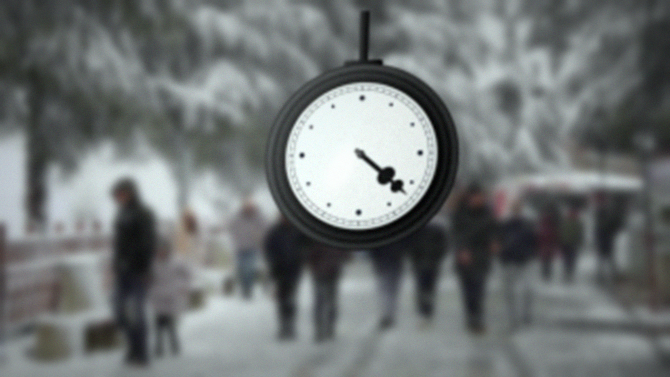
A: 4:22
